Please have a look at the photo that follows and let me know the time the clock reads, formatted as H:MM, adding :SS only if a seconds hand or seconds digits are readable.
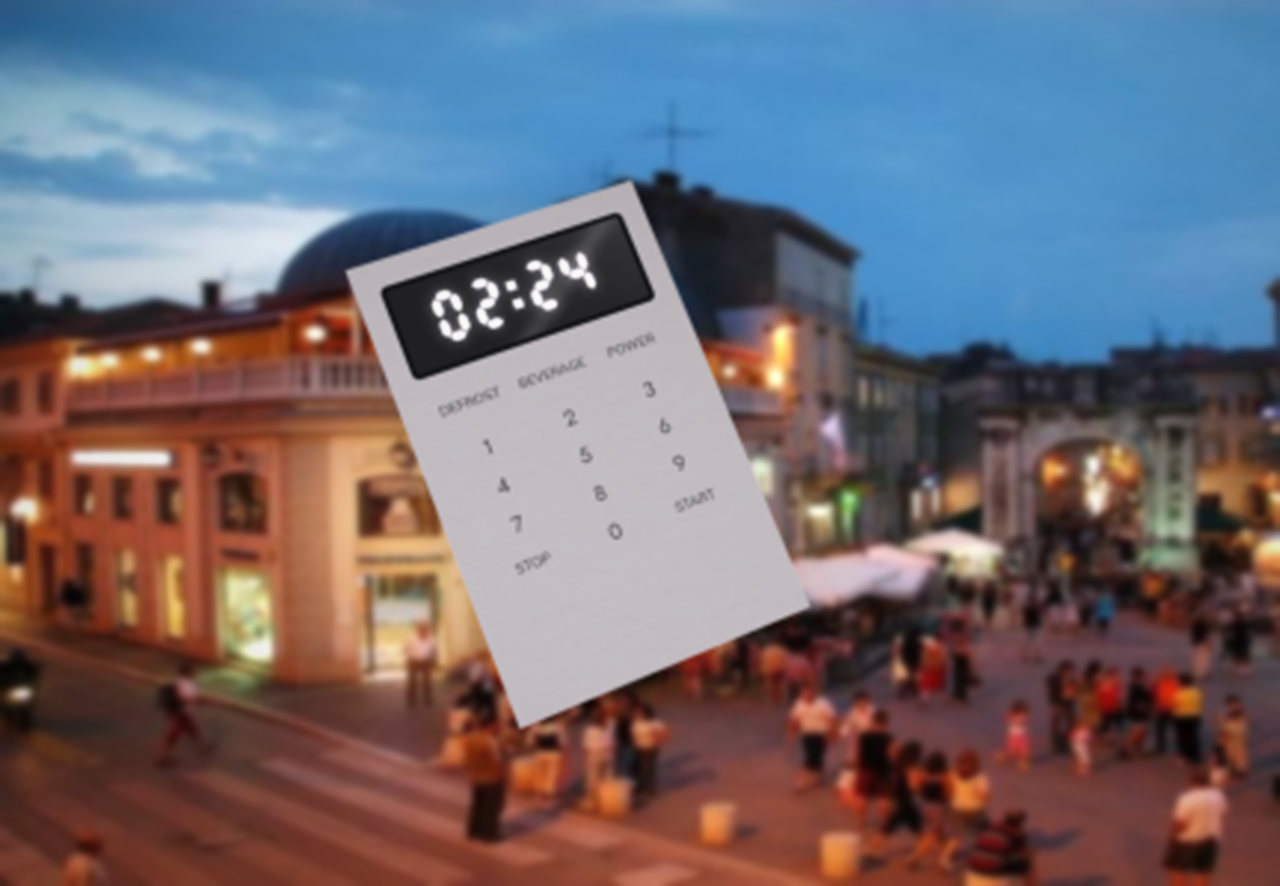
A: 2:24
